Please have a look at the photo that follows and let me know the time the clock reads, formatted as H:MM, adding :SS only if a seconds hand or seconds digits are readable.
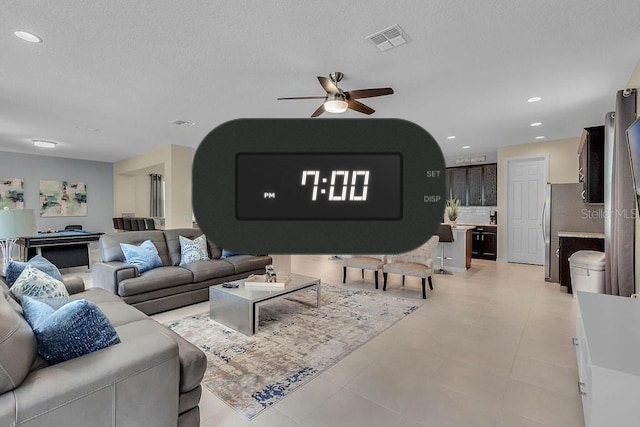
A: 7:00
